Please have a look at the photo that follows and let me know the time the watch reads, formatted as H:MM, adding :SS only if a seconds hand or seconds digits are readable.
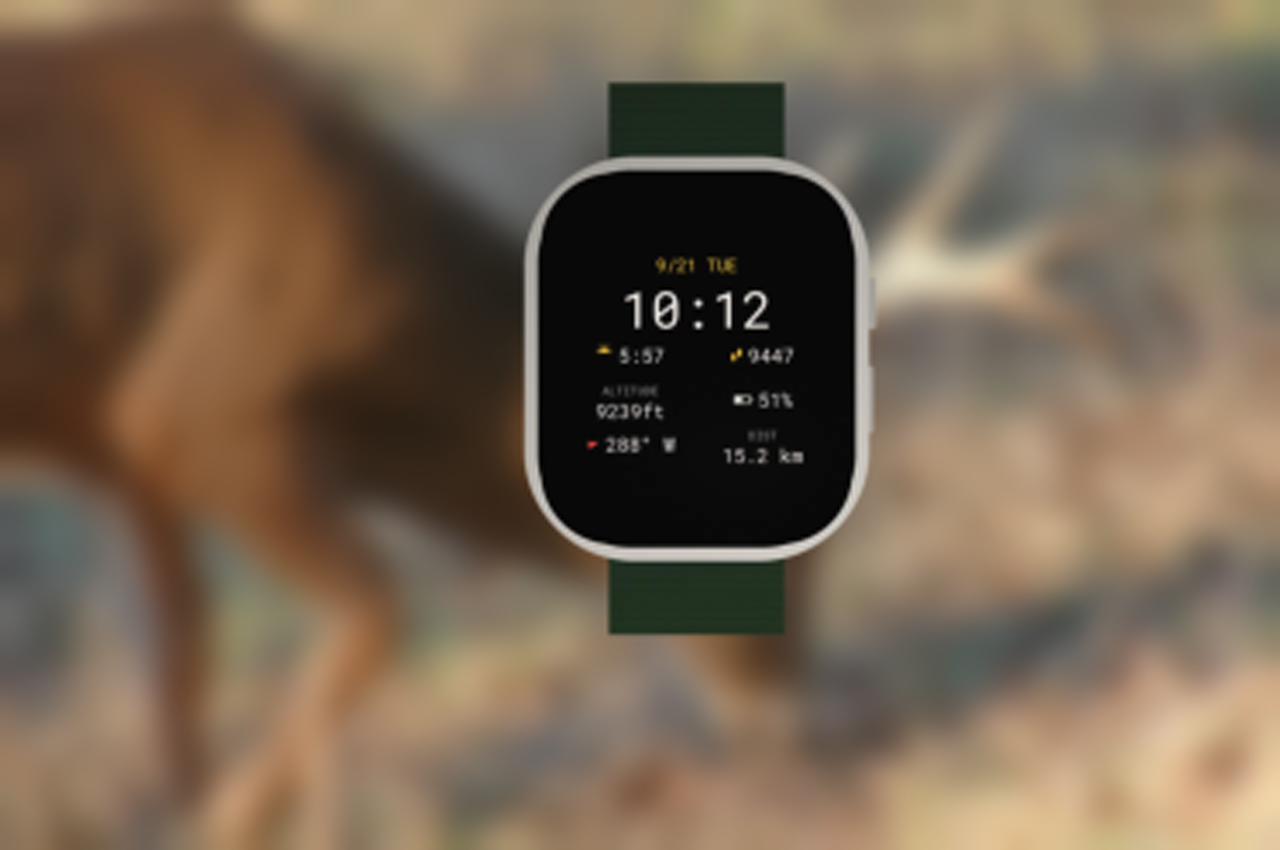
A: 10:12
